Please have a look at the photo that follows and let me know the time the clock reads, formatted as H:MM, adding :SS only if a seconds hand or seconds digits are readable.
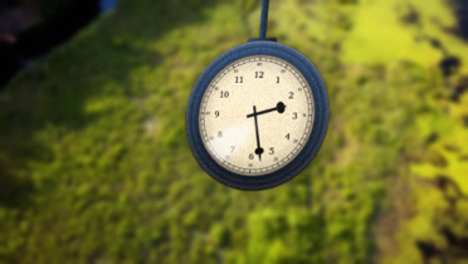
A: 2:28
